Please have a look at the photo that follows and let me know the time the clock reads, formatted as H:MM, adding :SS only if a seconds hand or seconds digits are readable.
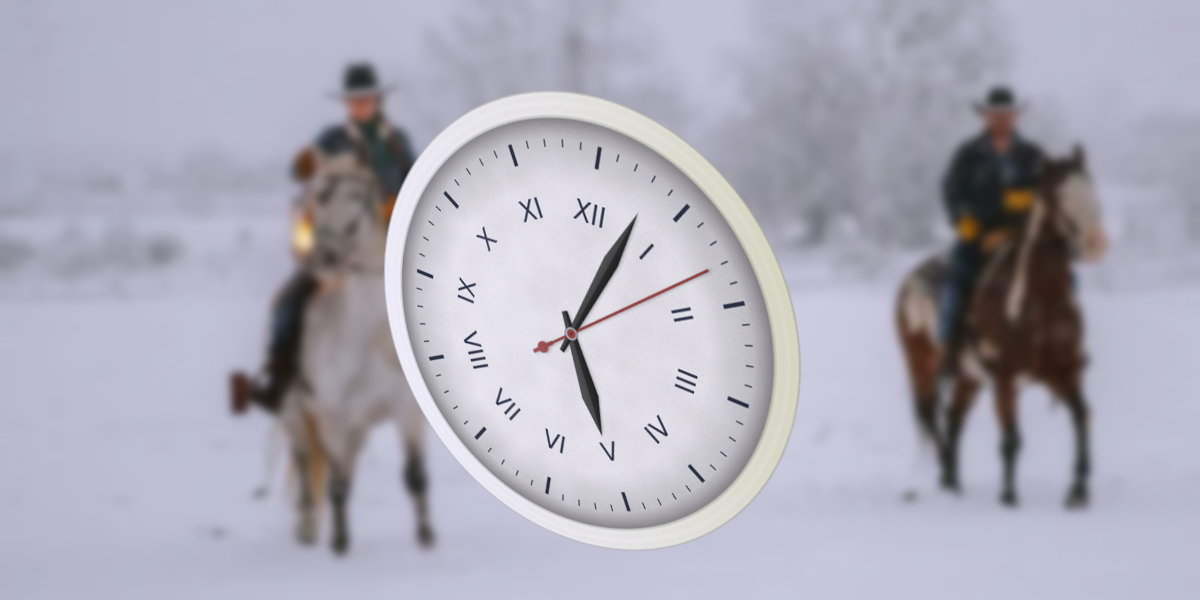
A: 5:03:08
